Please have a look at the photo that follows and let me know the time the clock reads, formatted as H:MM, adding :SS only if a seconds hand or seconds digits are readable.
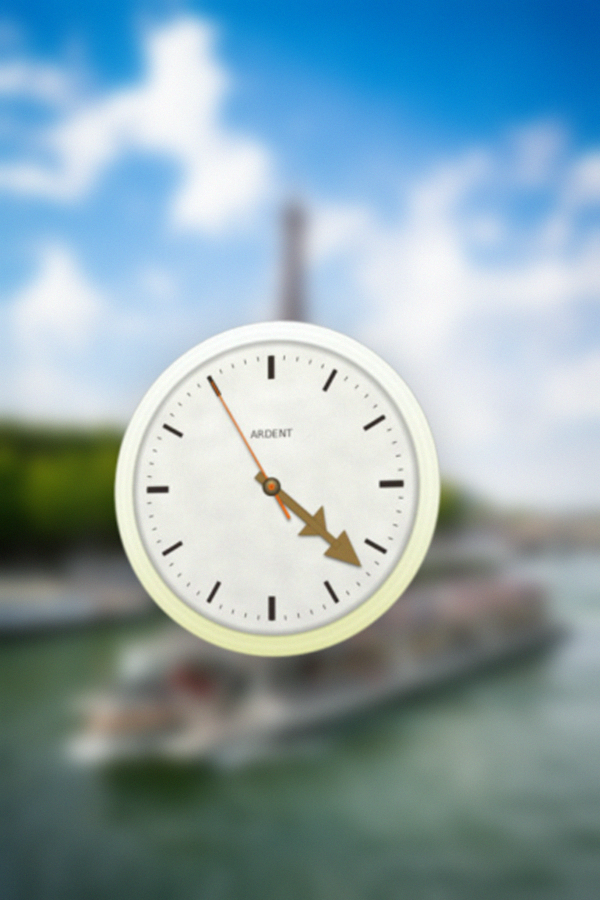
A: 4:21:55
